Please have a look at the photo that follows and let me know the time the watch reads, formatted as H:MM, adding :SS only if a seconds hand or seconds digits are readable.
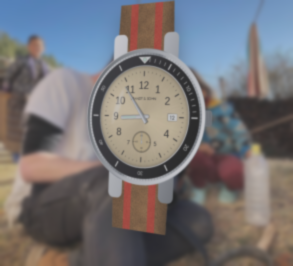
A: 8:54
